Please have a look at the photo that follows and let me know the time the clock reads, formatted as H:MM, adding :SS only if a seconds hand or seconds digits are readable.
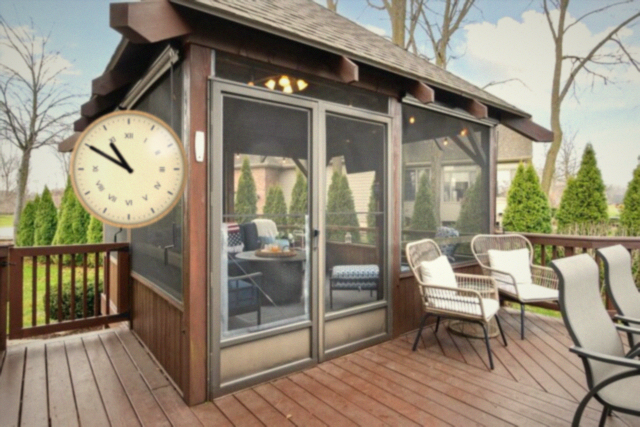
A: 10:50
